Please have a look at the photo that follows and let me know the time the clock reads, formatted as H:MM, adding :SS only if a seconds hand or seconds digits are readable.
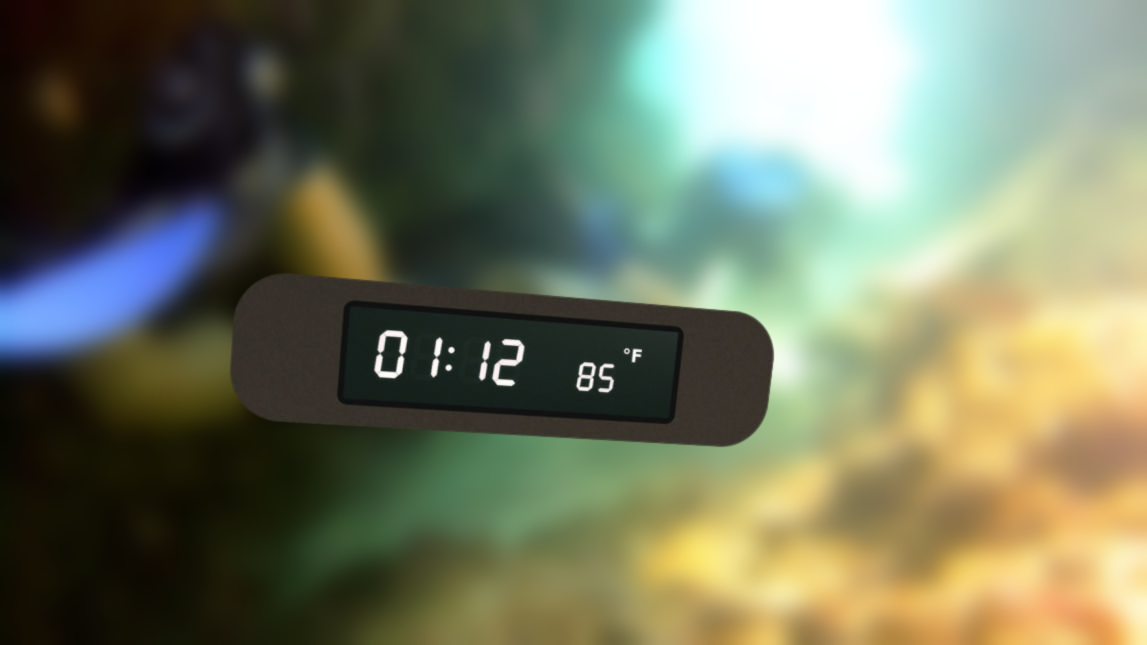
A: 1:12
